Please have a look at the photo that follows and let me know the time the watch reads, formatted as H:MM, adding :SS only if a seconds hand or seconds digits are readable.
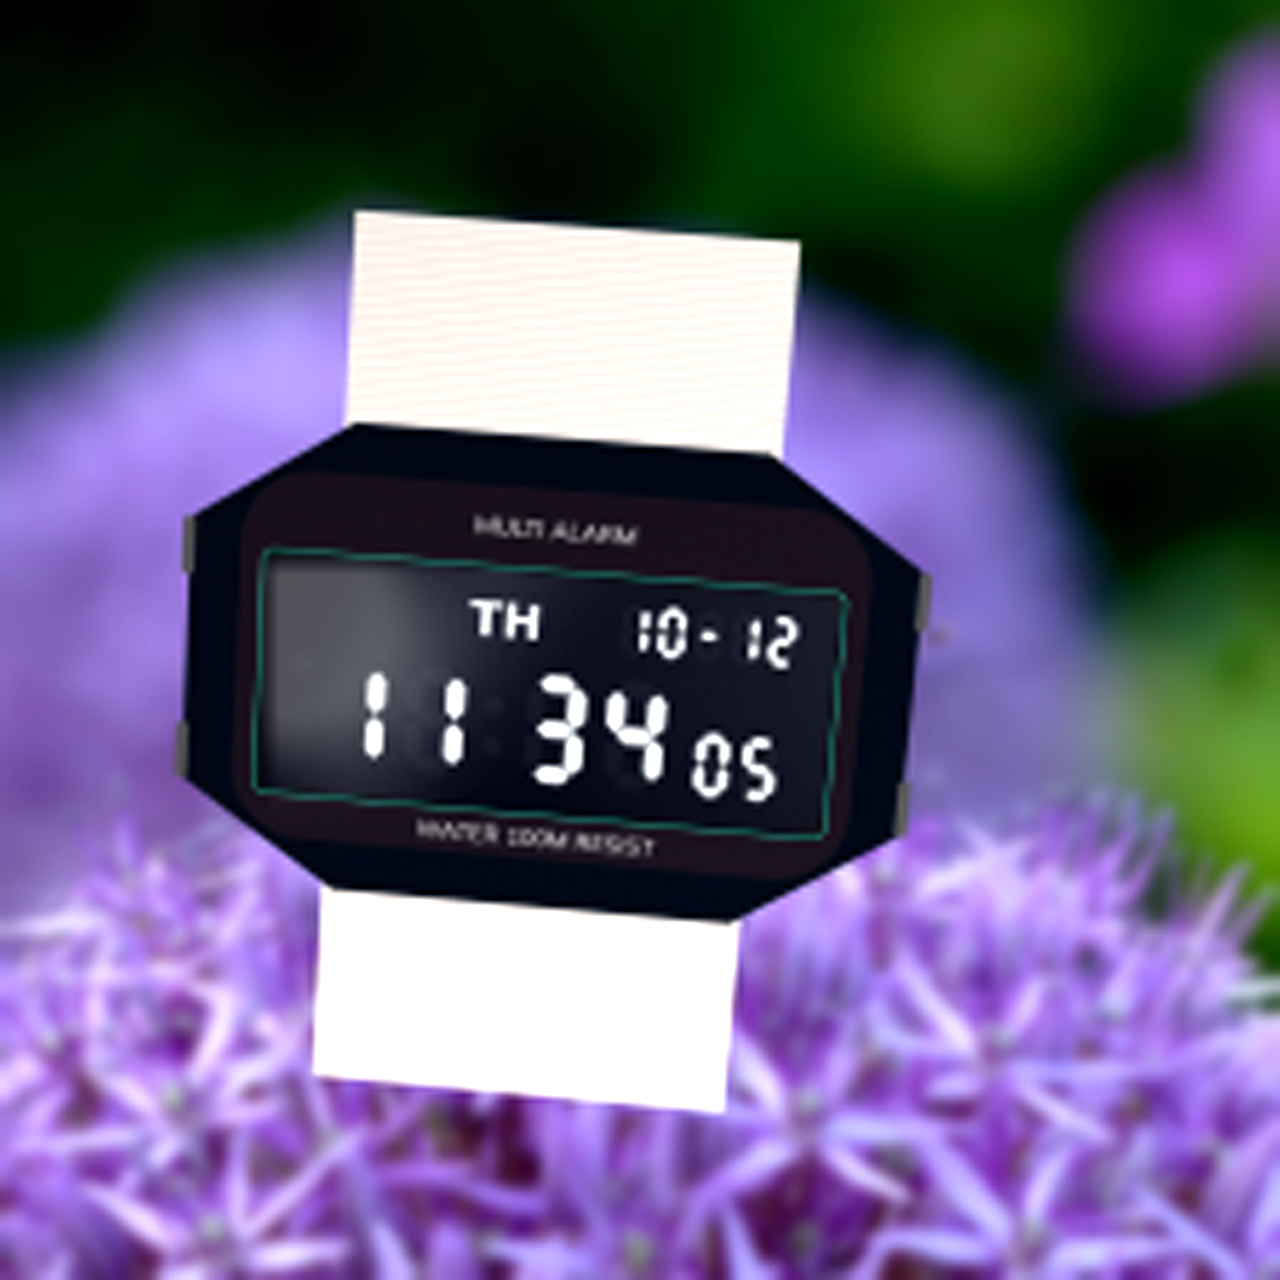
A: 11:34:05
